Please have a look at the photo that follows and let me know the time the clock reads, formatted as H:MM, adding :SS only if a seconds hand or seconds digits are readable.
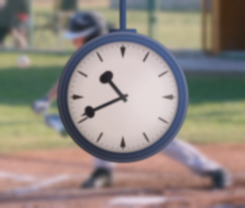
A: 10:41
